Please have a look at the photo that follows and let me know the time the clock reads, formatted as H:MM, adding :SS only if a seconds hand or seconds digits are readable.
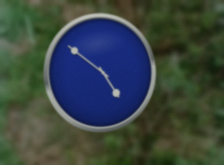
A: 4:51
